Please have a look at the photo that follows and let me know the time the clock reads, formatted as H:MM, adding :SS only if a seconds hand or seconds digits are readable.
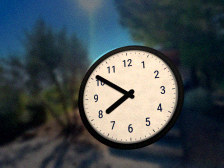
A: 7:51
